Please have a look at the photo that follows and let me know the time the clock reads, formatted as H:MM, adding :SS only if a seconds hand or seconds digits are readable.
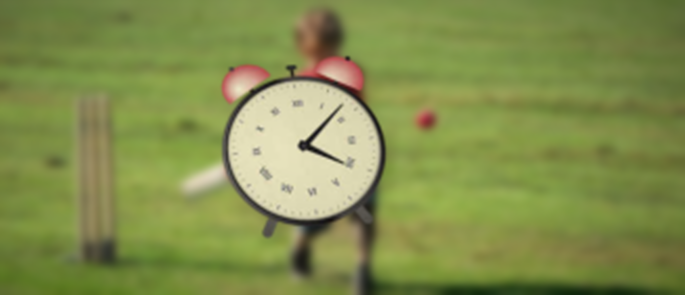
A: 4:08
